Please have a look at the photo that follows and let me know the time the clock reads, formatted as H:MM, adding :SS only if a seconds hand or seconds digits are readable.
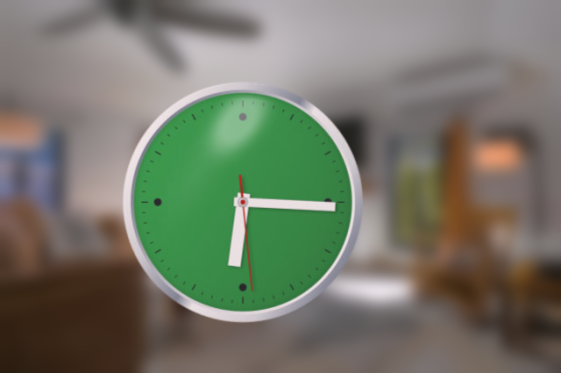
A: 6:15:29
